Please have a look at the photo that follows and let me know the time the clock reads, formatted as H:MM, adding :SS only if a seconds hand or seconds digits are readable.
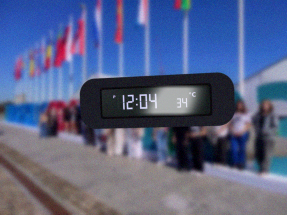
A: 12:04
